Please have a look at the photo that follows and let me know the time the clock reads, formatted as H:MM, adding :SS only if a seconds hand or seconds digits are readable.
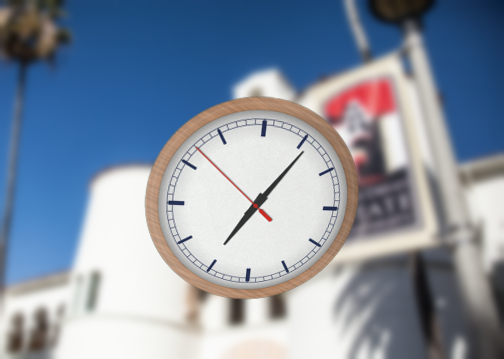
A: 7:05:52
